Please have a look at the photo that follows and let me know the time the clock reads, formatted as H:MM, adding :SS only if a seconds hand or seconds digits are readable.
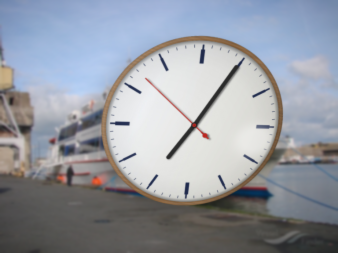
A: 7:04:52
